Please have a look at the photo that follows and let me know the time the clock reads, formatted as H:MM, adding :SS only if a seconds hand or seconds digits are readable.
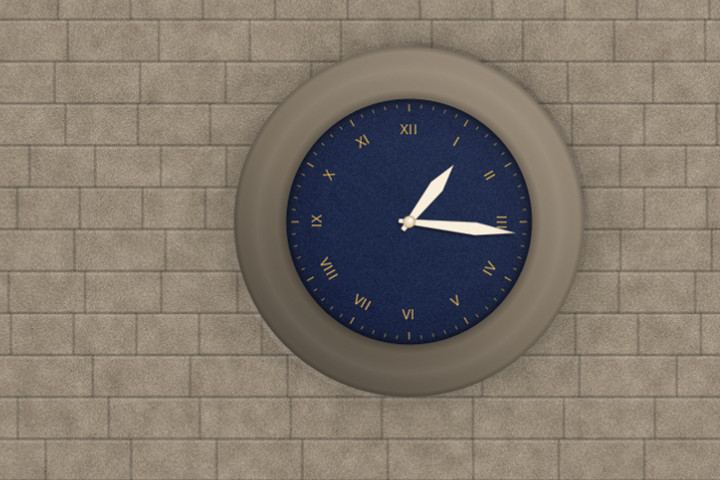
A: 1:16
